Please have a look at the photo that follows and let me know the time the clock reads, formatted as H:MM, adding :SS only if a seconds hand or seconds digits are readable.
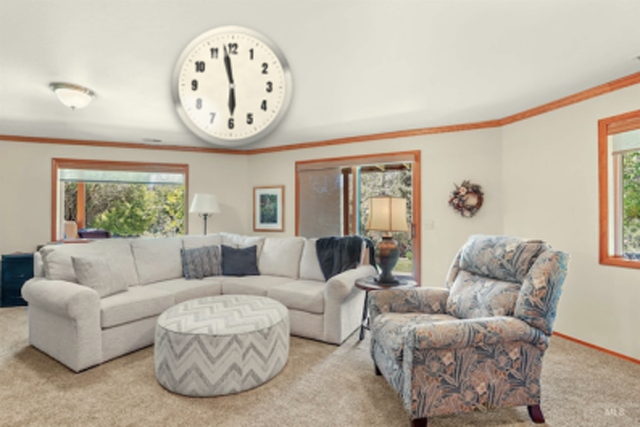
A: 5:58
